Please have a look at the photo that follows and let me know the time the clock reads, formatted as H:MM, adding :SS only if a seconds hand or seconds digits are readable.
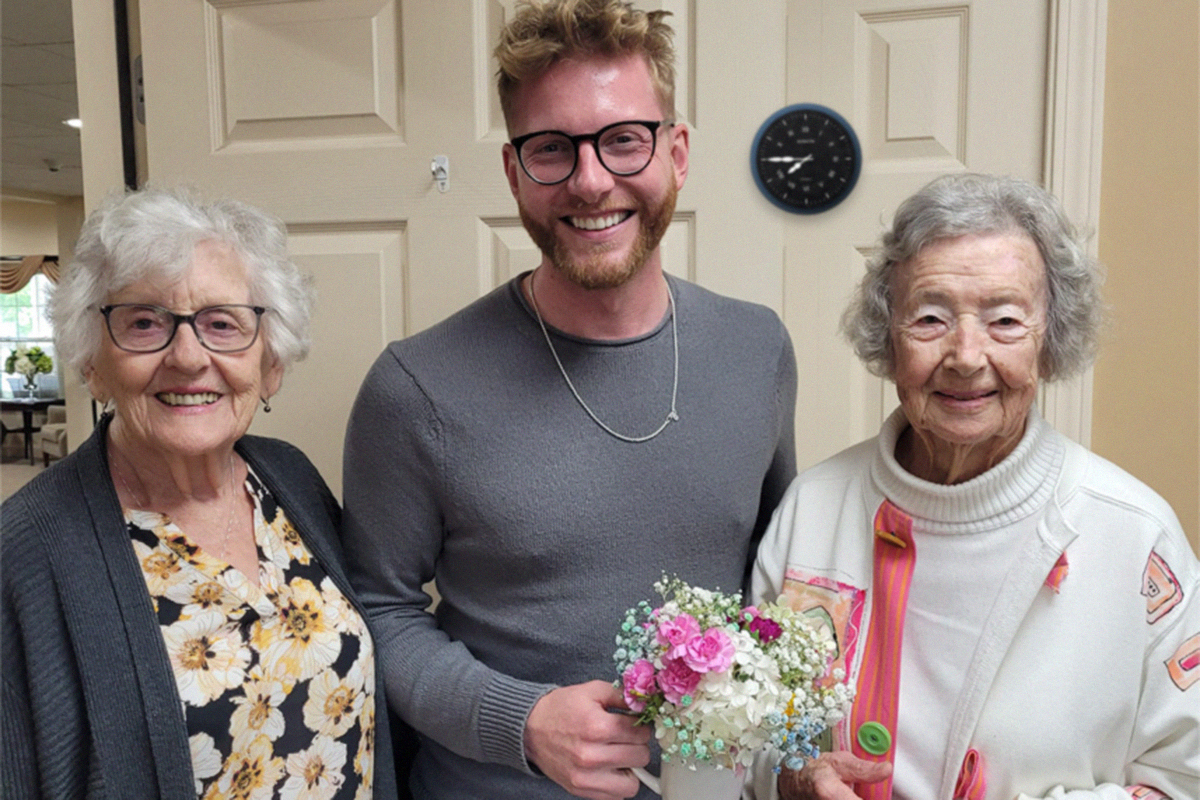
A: 7:45
